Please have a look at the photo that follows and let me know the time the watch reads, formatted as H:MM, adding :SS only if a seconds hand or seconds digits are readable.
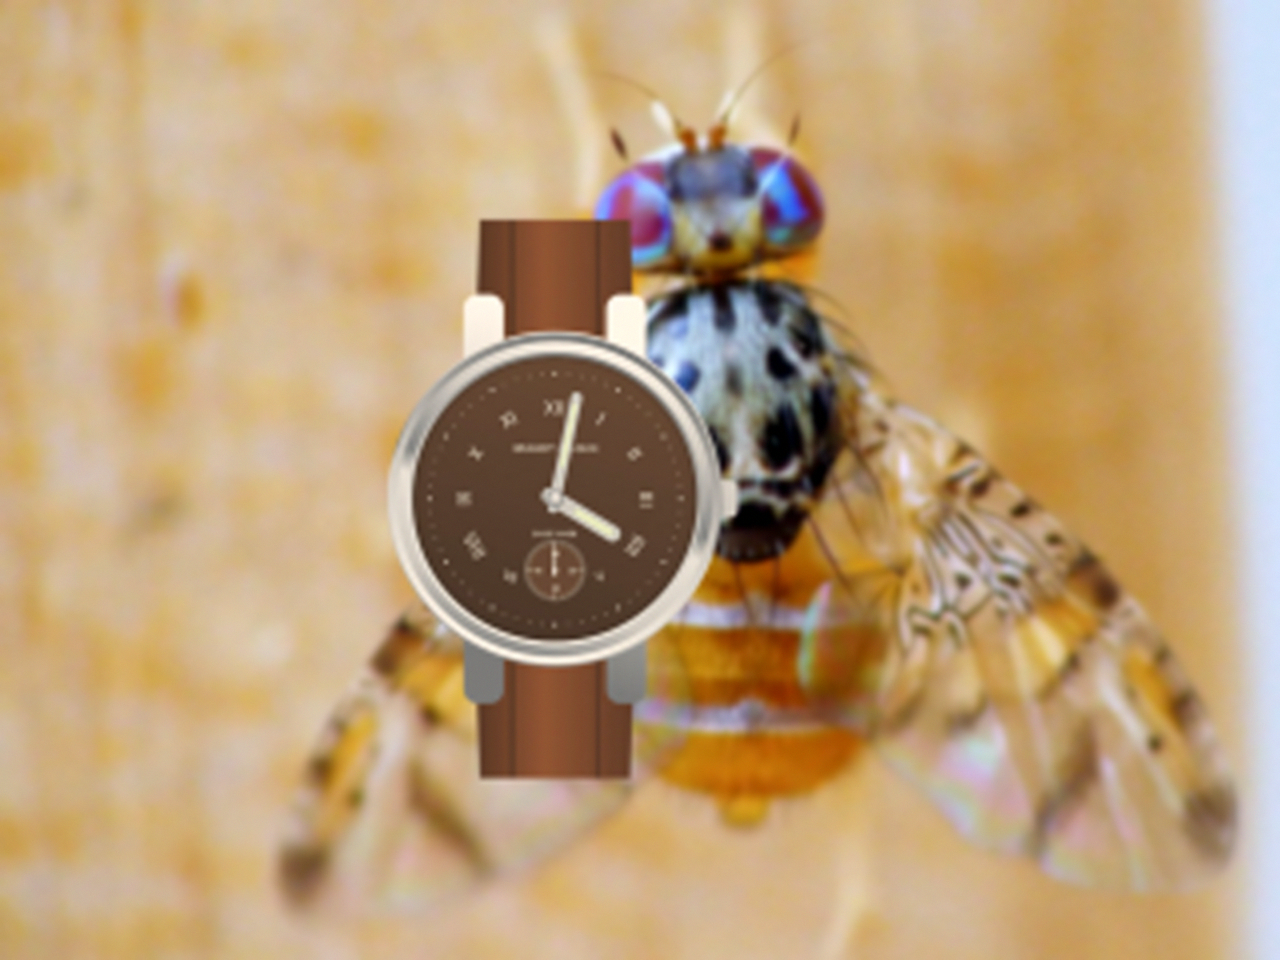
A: 4:02
